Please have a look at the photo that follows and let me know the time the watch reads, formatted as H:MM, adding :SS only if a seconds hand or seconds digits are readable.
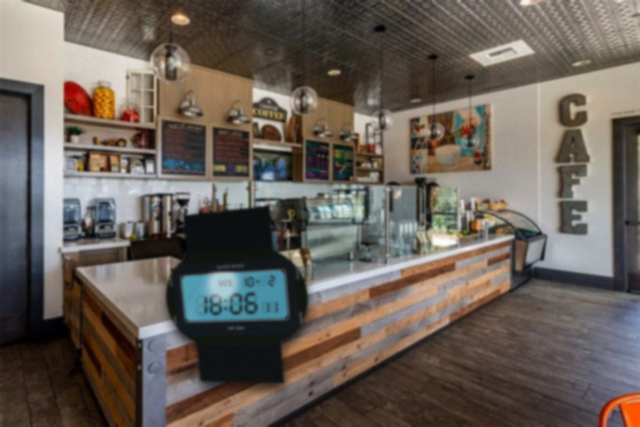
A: 18:06
